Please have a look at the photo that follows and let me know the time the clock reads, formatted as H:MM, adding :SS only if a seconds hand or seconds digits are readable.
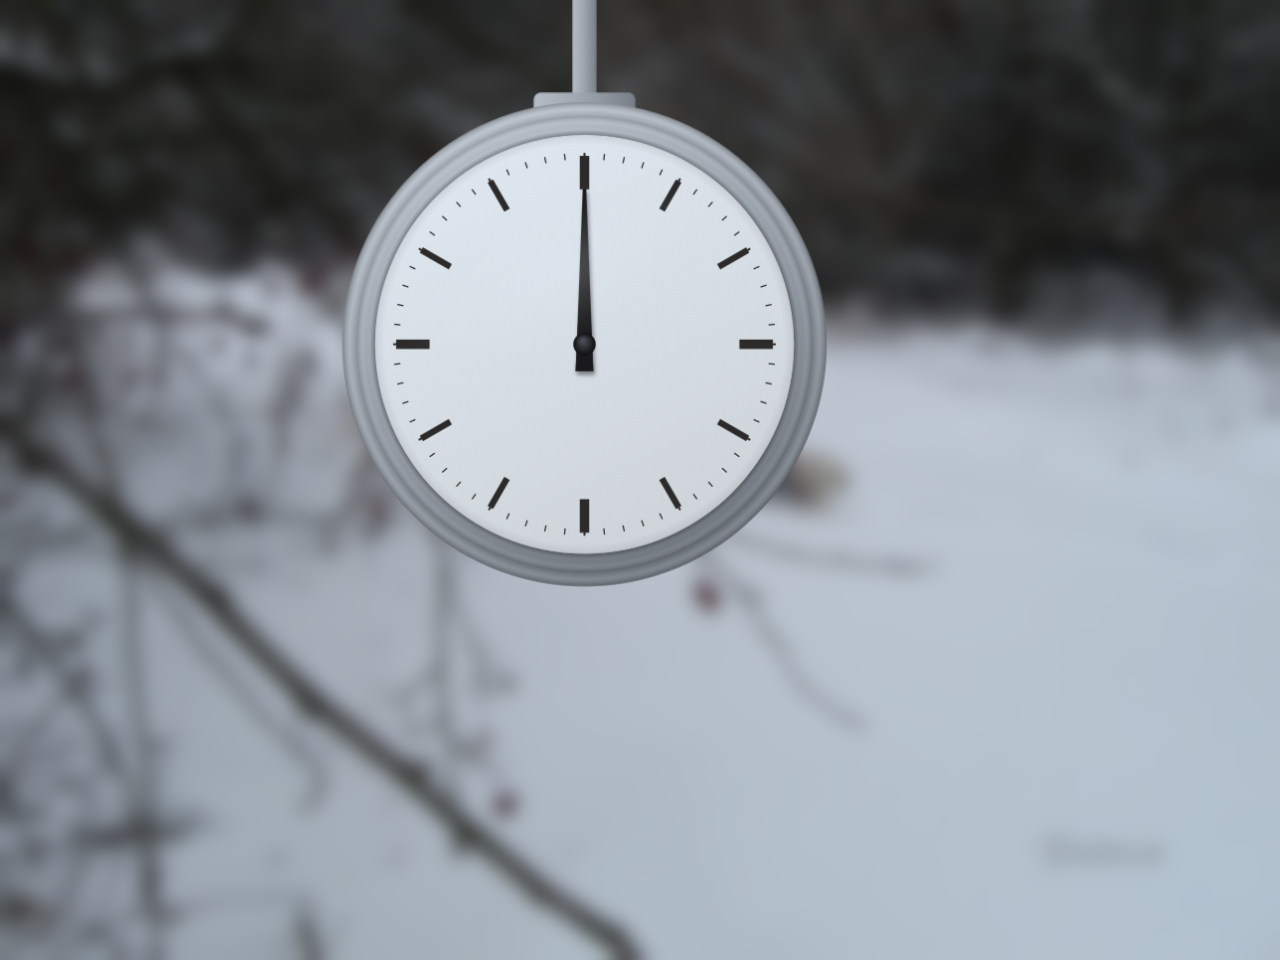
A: 12:00
